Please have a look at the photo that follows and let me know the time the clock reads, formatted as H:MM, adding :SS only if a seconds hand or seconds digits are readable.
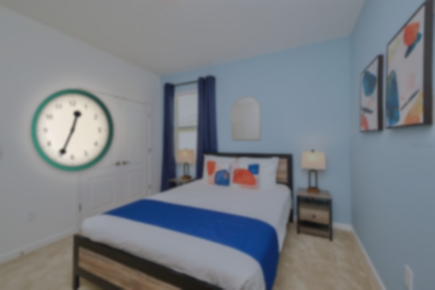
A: 12:34
